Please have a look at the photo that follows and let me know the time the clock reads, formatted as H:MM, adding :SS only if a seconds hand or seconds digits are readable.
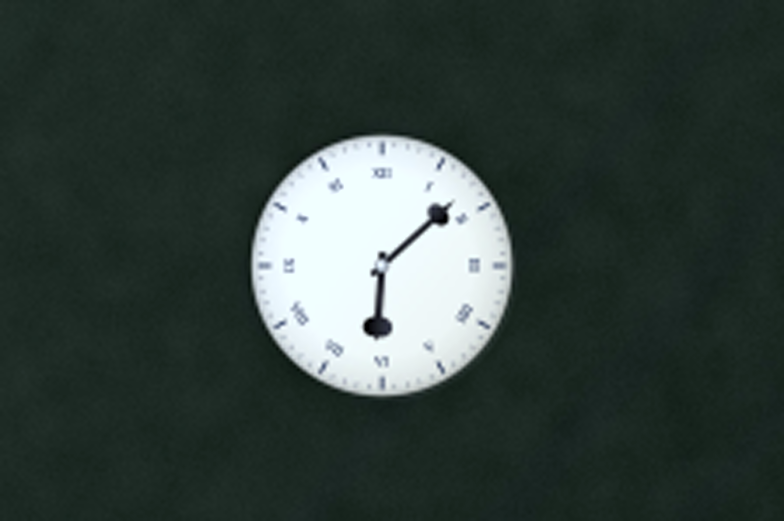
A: 6:08
